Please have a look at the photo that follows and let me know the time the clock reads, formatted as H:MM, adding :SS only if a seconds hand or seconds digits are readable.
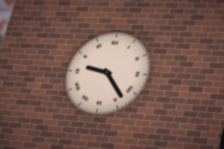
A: 9:23
